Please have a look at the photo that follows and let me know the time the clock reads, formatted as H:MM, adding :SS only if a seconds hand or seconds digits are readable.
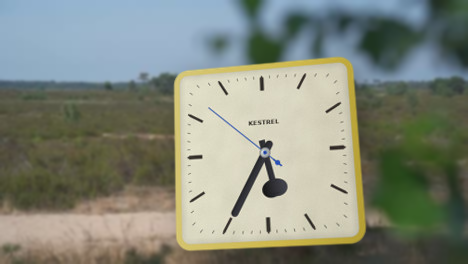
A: 5:34:52
